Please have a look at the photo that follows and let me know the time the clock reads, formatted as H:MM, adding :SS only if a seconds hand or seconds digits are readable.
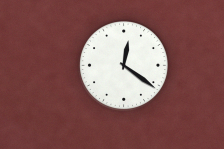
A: 12:21
